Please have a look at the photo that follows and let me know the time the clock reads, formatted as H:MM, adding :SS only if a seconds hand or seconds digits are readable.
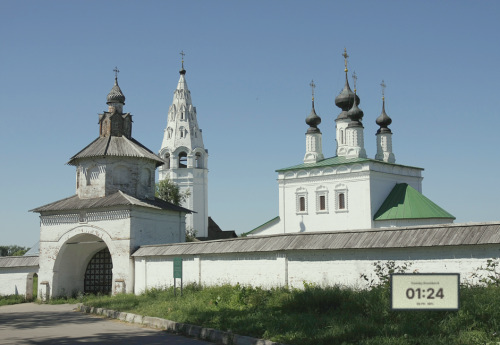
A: 1:24
